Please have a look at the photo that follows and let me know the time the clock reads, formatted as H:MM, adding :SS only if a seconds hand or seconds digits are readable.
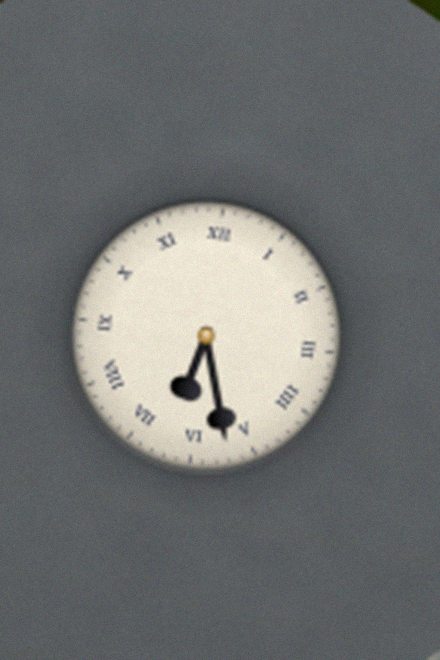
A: 6:27
